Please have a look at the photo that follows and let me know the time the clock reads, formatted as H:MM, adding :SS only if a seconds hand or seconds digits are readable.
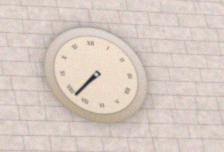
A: 7:38
